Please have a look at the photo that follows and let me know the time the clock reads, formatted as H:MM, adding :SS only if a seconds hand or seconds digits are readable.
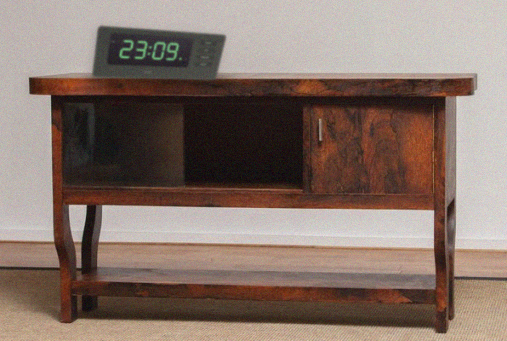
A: 23:09
